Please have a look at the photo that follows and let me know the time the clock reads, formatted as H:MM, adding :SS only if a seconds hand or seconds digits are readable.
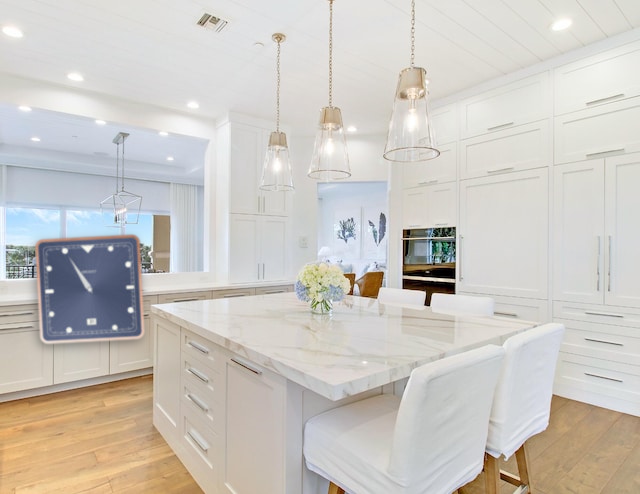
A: 10:55
